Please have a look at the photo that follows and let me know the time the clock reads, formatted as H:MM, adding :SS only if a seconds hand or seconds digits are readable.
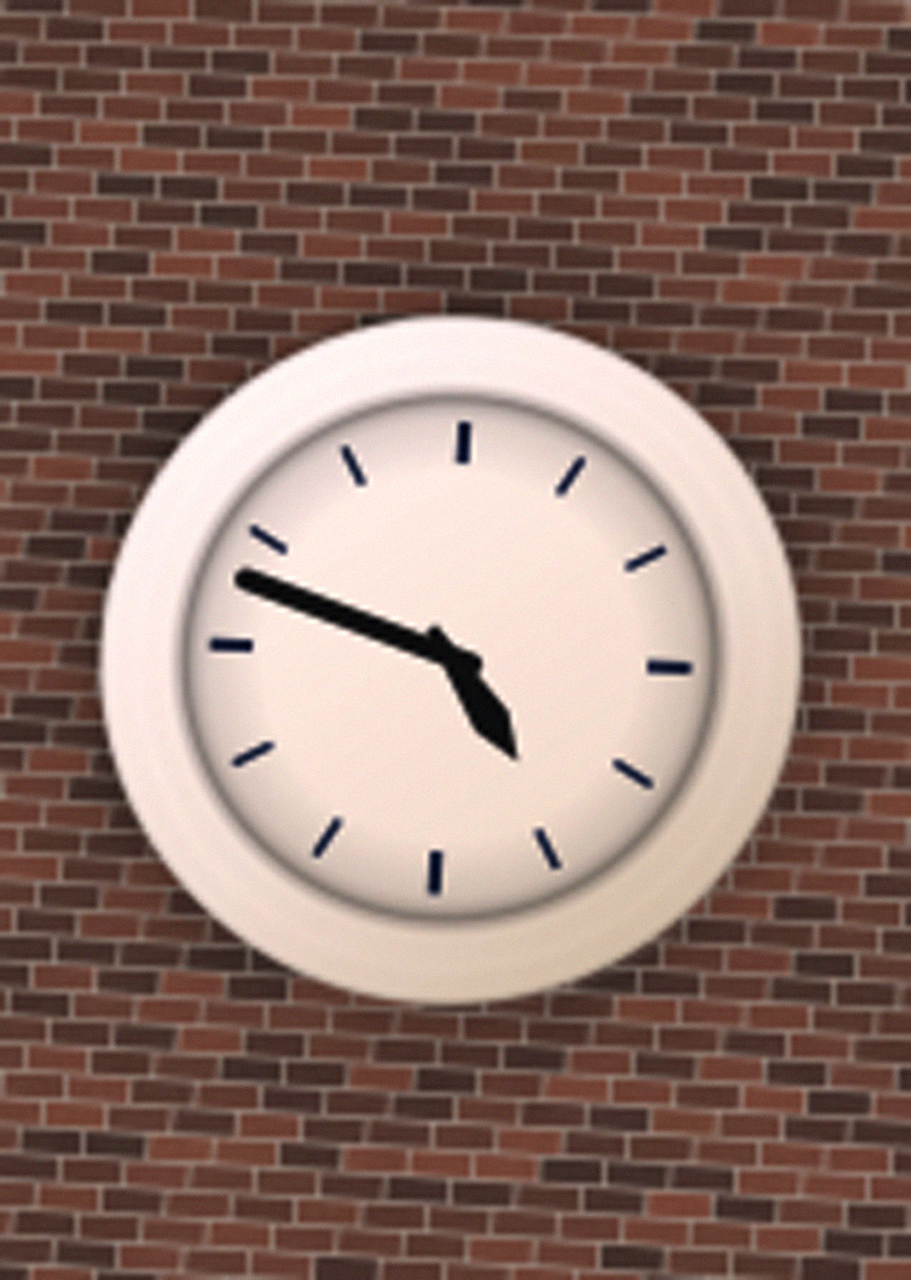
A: 4:48
